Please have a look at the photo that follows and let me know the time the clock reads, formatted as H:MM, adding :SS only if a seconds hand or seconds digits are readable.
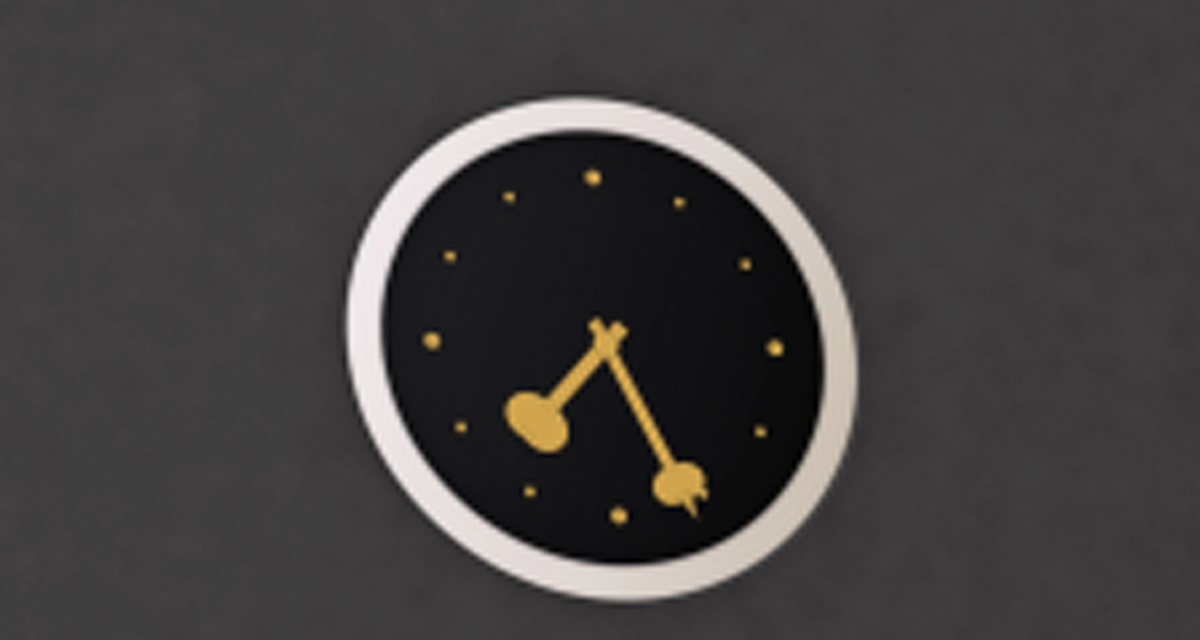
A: 7:26
